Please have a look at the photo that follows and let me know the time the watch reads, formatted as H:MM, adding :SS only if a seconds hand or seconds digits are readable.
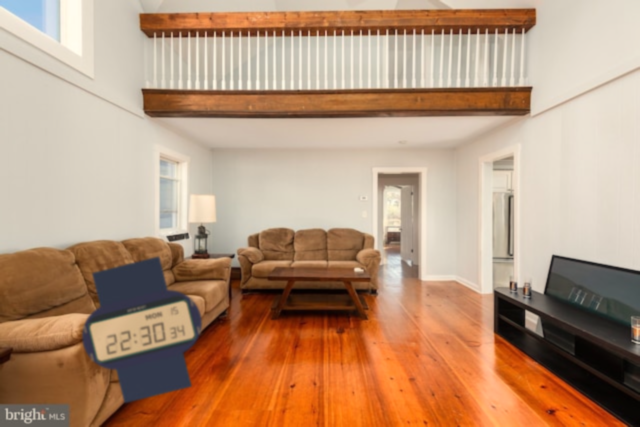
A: 22:30
